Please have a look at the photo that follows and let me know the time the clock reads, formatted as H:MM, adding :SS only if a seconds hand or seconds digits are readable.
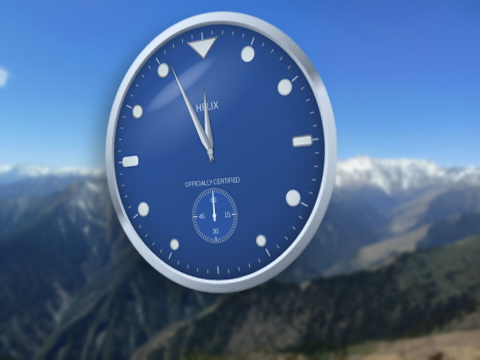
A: 11:56
